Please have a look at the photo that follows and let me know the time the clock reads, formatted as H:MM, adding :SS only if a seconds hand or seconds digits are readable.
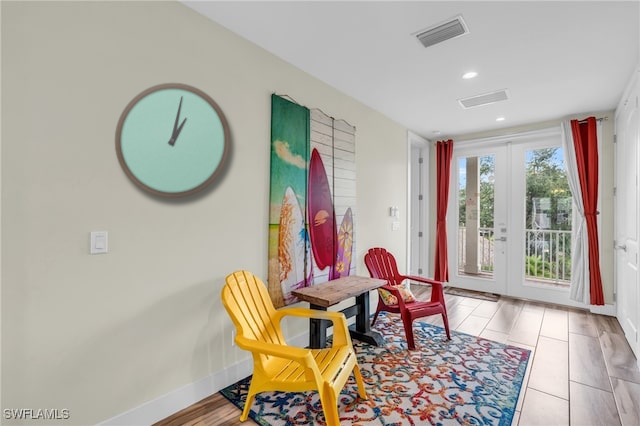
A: 1:02
